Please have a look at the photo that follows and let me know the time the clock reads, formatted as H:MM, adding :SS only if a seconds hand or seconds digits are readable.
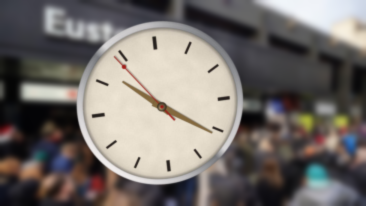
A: 10:20:54
